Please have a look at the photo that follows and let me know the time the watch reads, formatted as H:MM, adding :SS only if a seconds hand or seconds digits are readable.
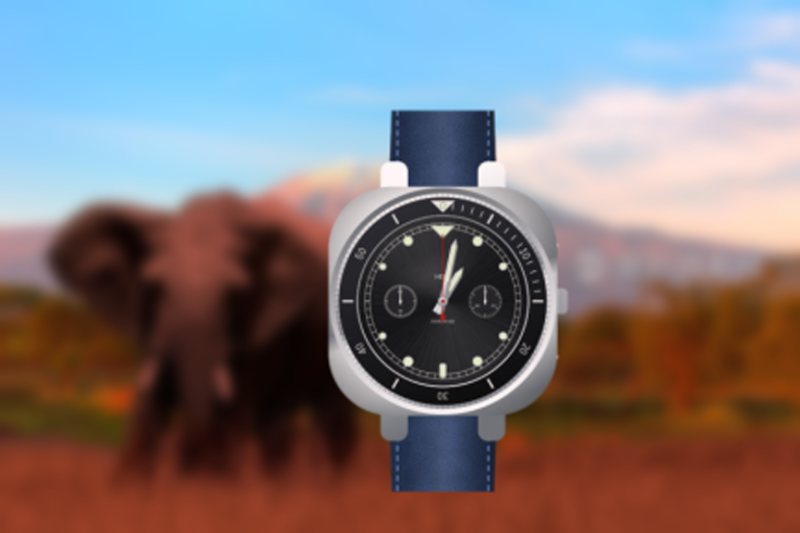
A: 1:02
